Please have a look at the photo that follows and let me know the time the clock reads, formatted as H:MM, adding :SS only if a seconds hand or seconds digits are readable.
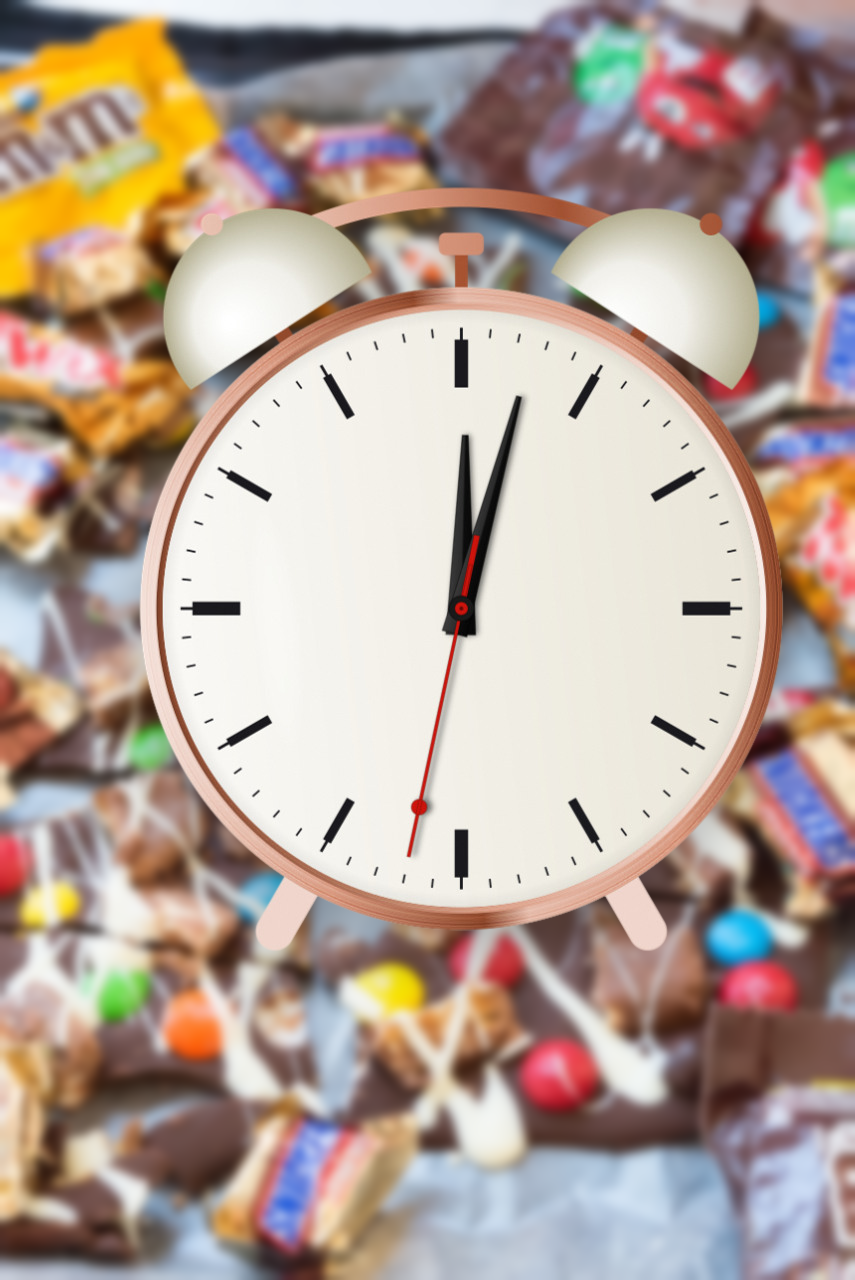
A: 12:02:32
